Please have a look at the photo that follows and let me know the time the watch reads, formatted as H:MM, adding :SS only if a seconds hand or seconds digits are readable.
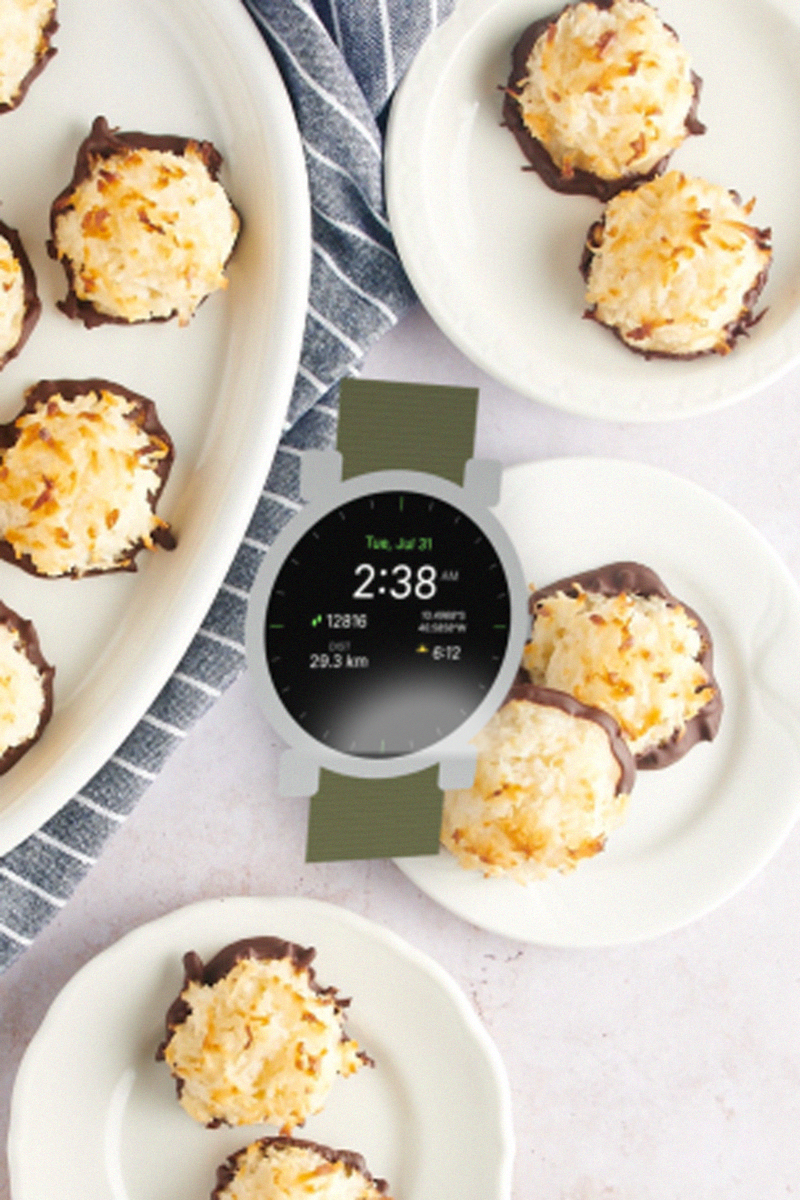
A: 2:38
